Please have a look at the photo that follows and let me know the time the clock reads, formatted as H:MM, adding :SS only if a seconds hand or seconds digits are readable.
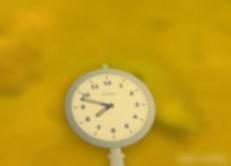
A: 7:48
